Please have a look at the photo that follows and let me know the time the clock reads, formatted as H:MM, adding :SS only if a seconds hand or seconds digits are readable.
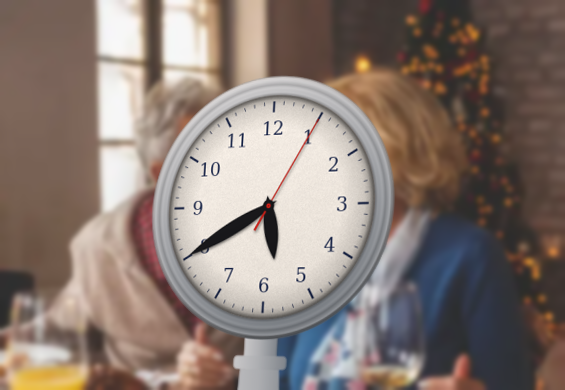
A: 5:40:05
